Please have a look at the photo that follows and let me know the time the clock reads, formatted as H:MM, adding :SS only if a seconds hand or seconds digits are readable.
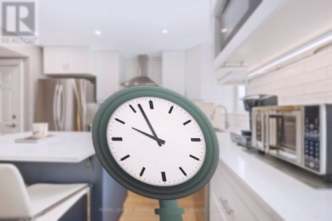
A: 9:57
